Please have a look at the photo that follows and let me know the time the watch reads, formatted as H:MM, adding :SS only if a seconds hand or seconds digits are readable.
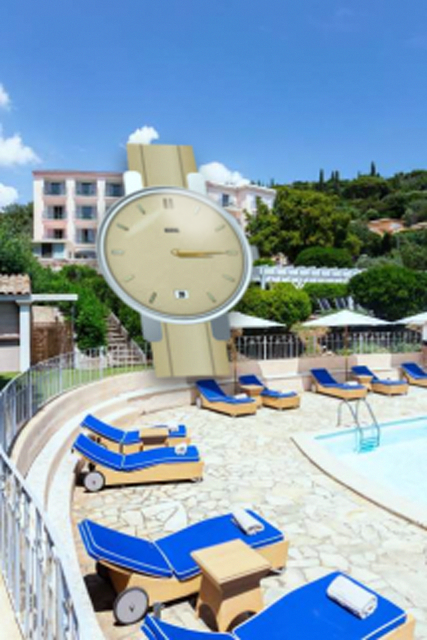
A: 3:15
